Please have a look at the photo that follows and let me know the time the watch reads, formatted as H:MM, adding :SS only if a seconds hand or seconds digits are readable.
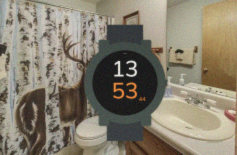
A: 13:53
